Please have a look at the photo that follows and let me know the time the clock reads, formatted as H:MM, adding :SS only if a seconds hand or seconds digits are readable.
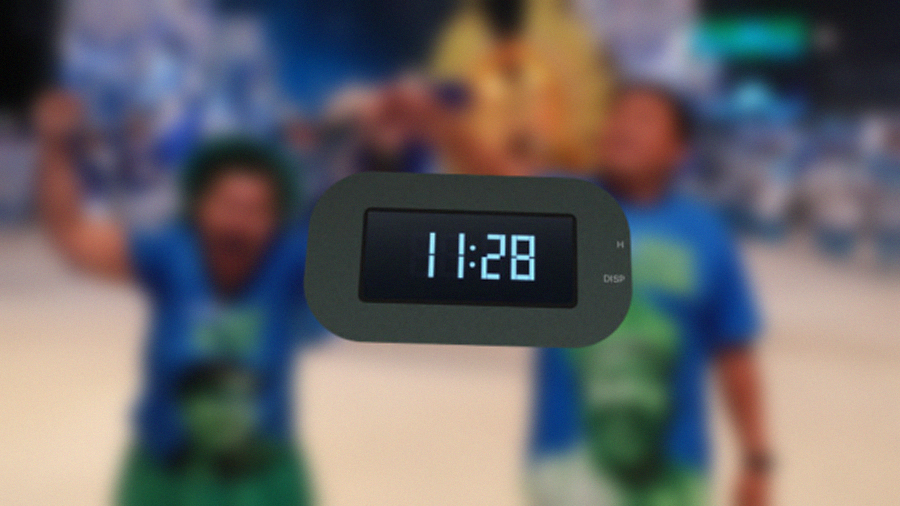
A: 11:28
